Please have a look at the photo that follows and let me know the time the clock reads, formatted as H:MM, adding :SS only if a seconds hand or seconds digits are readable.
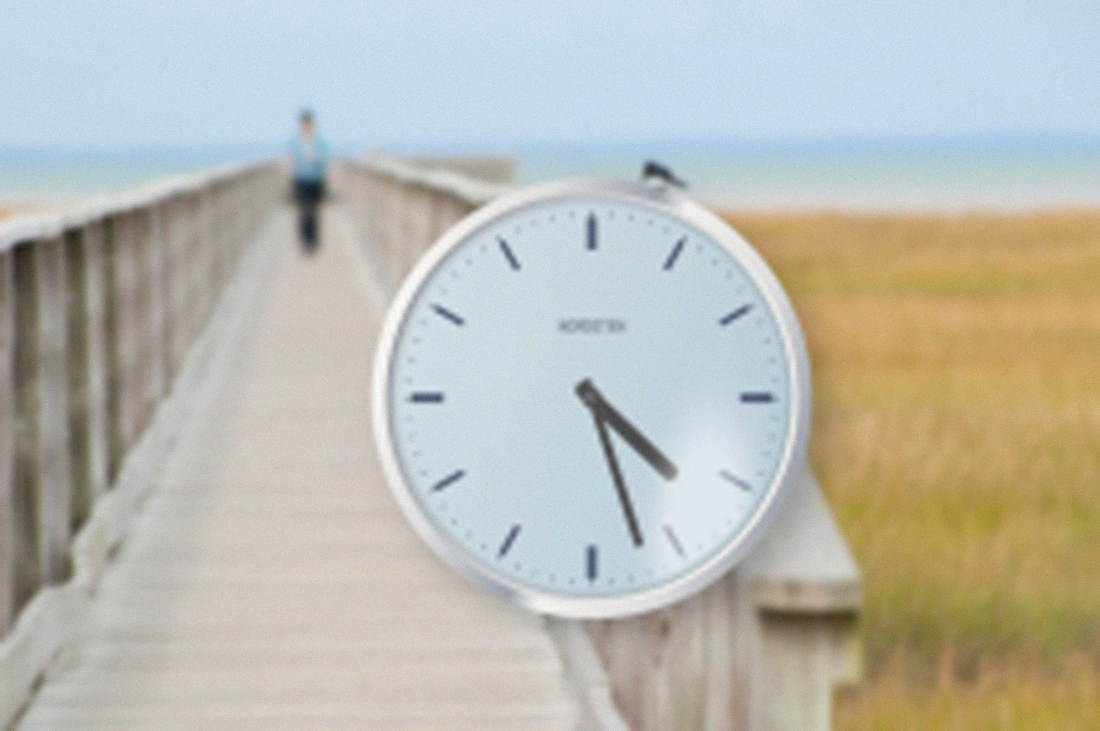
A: 4:27
